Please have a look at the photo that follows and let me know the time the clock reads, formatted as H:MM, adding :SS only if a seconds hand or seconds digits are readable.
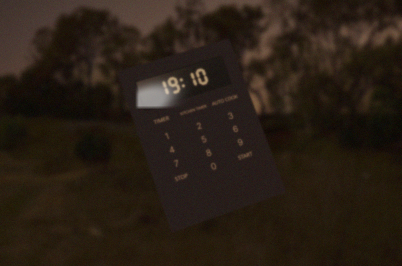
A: 19:10
